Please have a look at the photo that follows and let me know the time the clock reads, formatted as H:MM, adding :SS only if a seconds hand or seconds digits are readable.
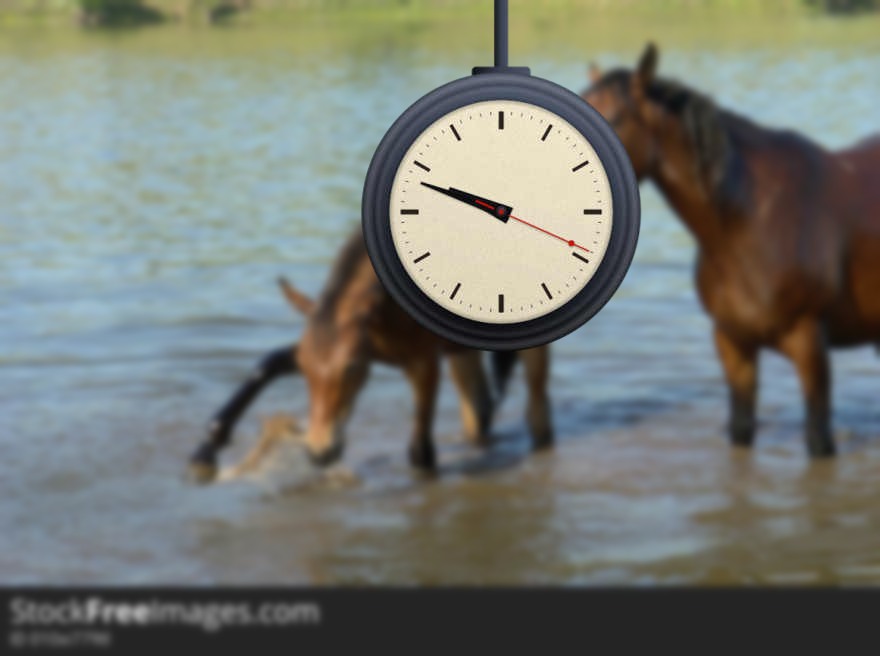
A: 9:48:19
